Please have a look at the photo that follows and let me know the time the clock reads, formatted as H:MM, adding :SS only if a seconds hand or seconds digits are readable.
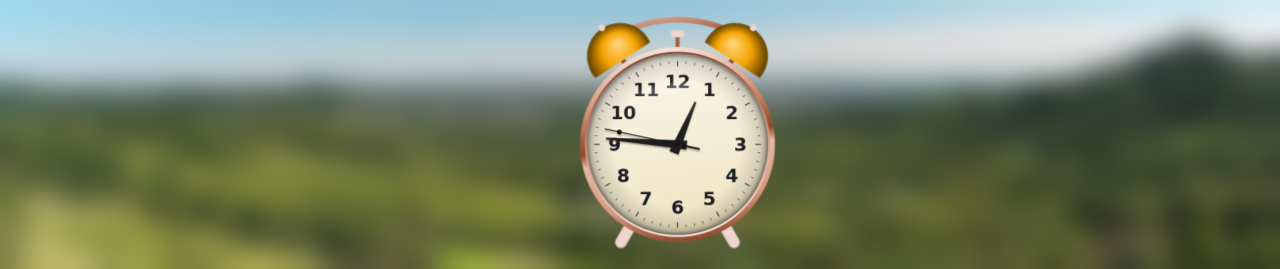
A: 12:45:47
